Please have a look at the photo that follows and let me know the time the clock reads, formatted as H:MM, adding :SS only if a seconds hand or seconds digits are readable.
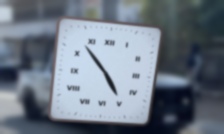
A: 4:53
